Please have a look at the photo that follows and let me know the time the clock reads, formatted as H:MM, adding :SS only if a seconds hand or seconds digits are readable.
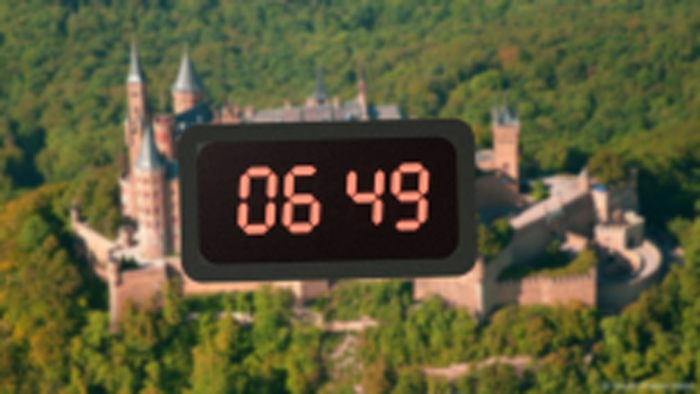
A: 6:49
